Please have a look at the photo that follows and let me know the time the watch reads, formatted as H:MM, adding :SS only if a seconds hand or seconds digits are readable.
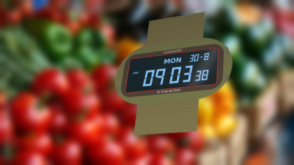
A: 9:03:38
